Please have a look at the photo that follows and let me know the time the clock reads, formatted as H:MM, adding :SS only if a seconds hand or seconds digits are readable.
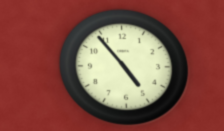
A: 4:54
